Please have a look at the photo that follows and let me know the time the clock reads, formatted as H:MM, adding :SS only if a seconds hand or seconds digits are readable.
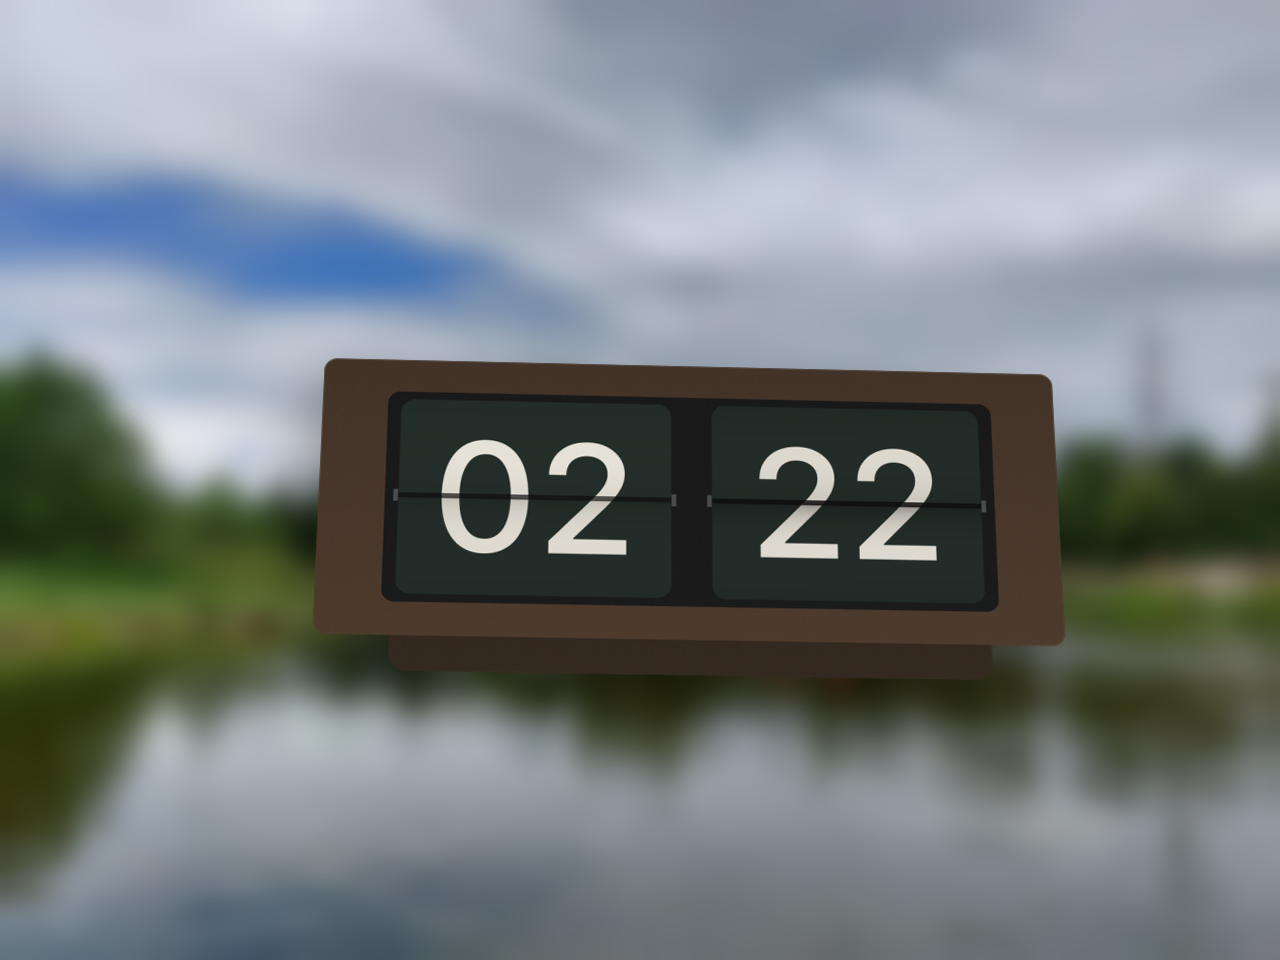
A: 2:22
